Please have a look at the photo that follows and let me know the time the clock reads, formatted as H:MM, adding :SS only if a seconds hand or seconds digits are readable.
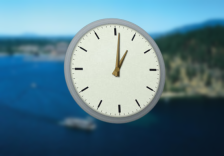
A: 1:01
